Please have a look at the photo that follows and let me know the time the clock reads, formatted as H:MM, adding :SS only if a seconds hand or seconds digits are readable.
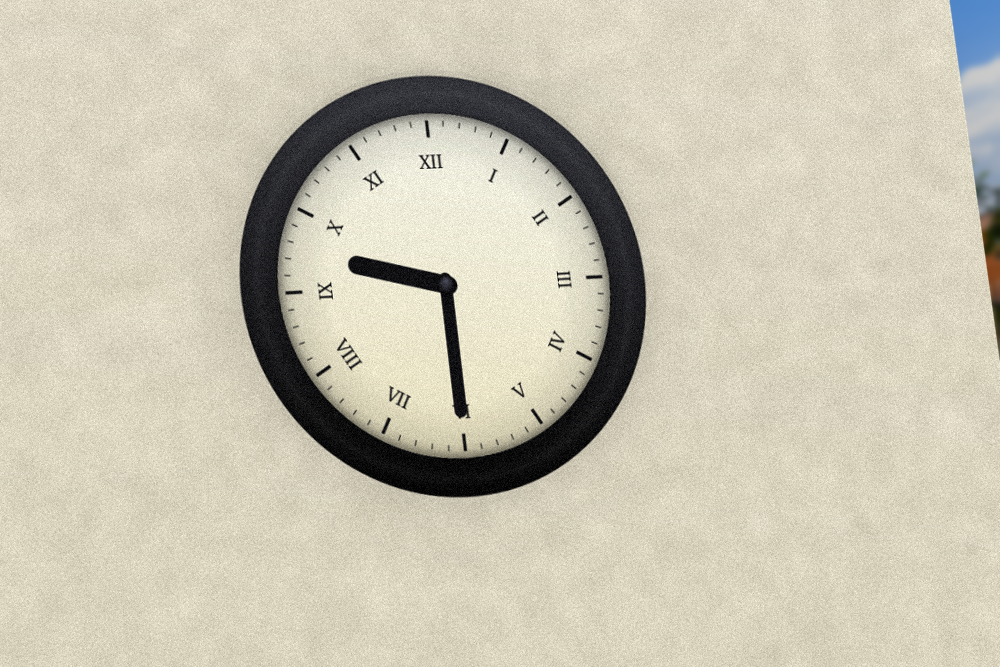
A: 9:30
